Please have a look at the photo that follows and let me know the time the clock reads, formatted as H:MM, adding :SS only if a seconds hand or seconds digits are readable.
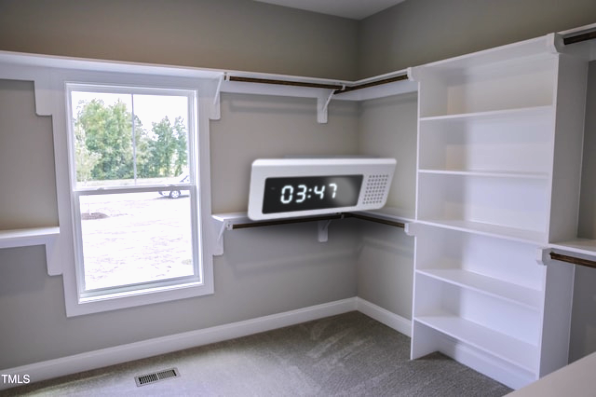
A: 3:47
